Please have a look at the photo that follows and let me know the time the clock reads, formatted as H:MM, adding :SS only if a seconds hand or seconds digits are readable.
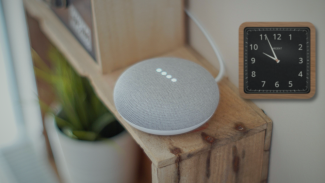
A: 9:56
